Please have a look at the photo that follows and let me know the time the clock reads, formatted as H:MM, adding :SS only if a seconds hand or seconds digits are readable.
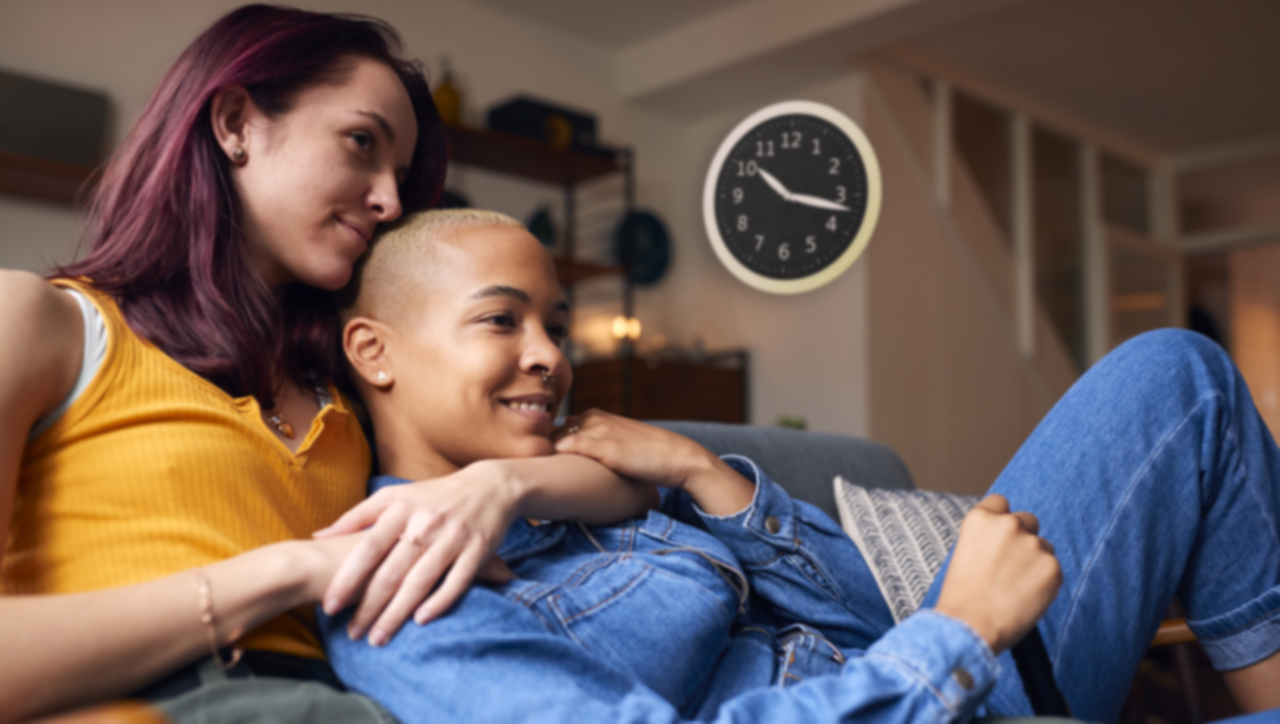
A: 10:17
